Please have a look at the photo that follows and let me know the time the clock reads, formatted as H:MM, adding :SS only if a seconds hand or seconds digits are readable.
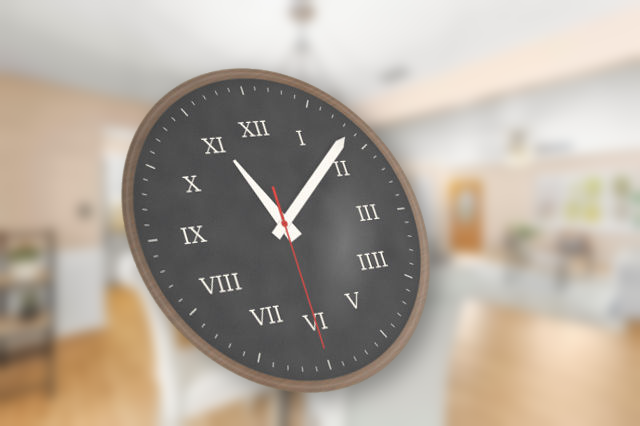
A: 11:08:30
